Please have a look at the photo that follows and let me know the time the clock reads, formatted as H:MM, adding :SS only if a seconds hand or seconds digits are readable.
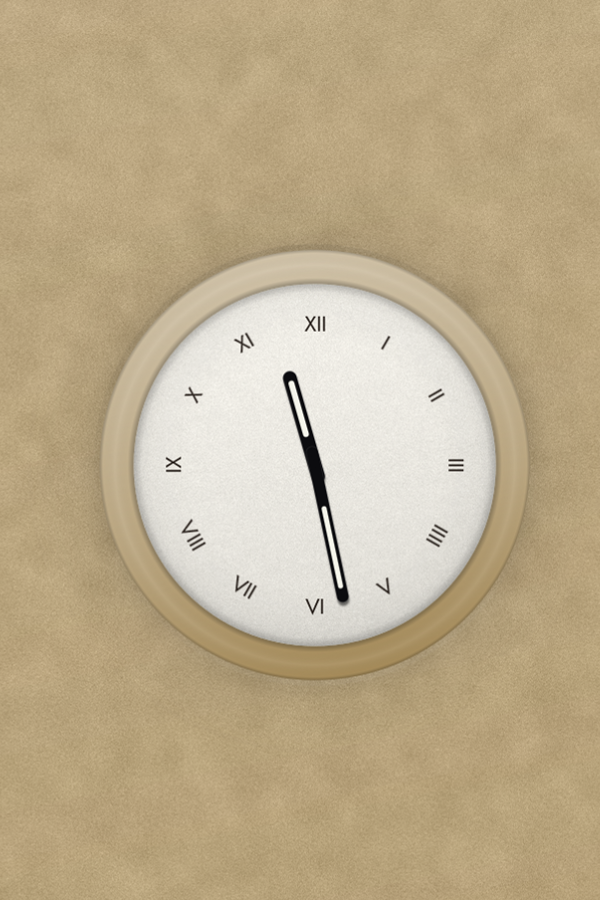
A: 11:28
